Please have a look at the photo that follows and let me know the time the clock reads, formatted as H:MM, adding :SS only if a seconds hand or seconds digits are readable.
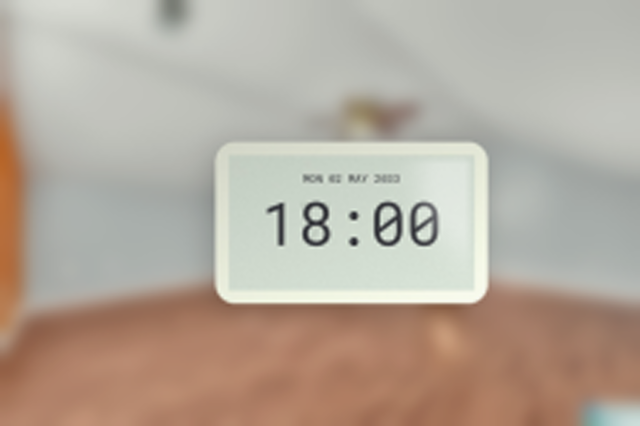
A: 18:00
